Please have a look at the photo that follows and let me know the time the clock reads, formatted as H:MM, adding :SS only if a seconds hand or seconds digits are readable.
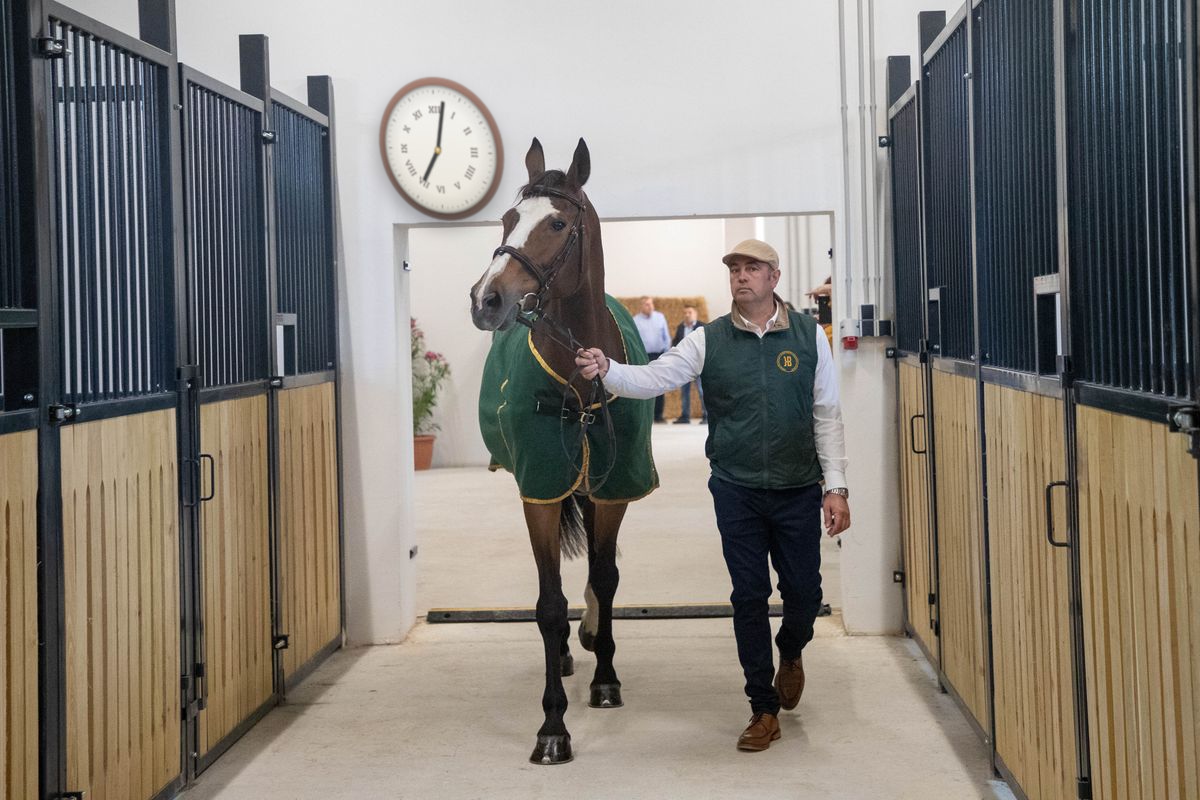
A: 7:02
